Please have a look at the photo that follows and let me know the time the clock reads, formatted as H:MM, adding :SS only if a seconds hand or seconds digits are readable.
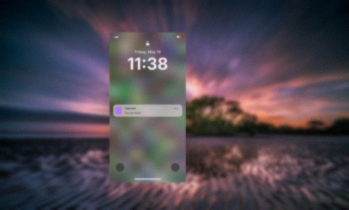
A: 11:38
